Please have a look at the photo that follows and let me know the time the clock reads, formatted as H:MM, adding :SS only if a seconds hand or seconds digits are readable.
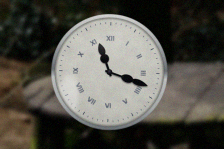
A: 11:18
